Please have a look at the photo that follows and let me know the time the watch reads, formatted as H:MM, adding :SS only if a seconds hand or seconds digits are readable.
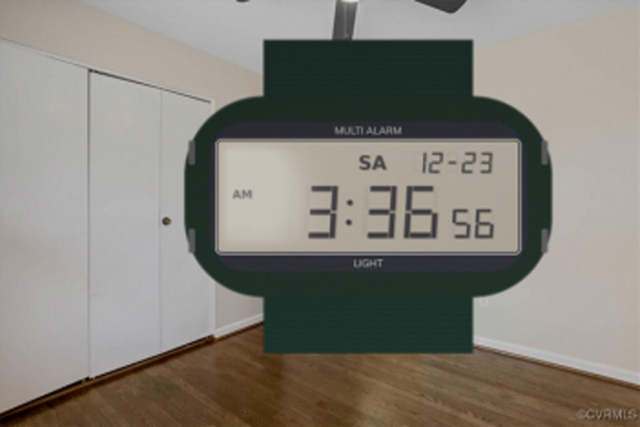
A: 3:36:56
